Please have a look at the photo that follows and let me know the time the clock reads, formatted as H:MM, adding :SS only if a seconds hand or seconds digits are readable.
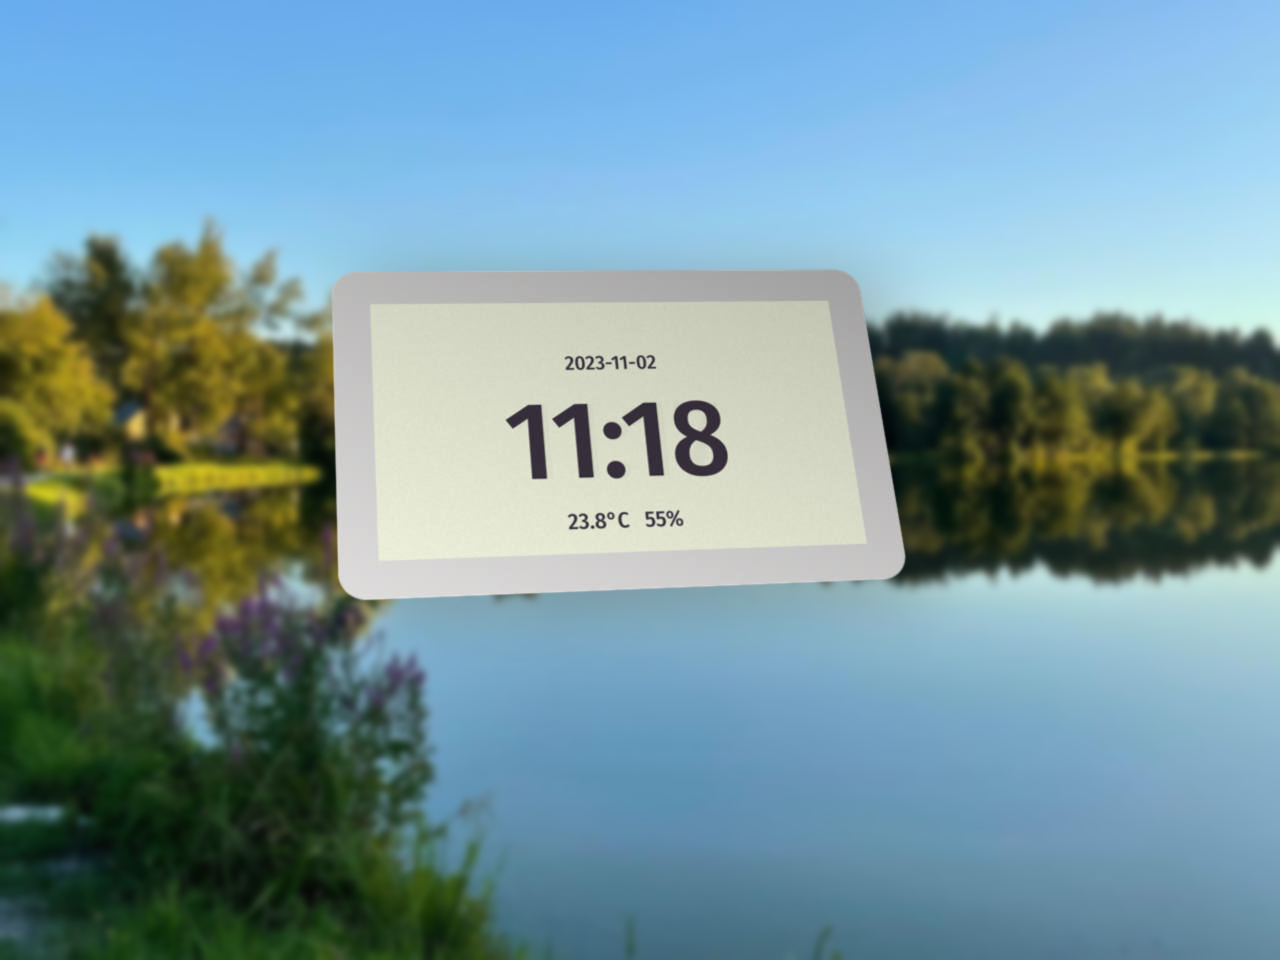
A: 11:18
